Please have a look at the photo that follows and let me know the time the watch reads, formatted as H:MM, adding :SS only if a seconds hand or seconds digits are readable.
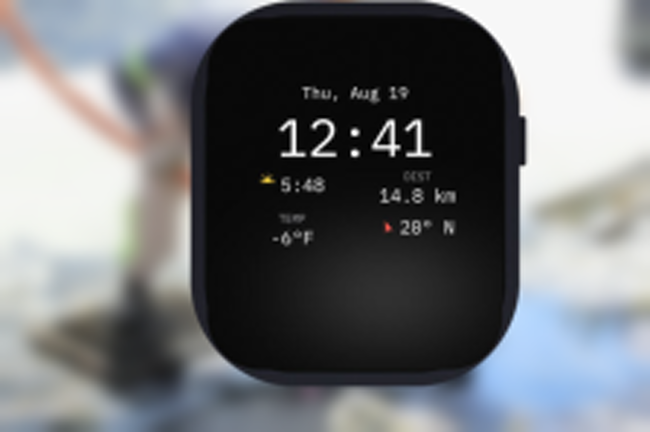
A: 12:41
